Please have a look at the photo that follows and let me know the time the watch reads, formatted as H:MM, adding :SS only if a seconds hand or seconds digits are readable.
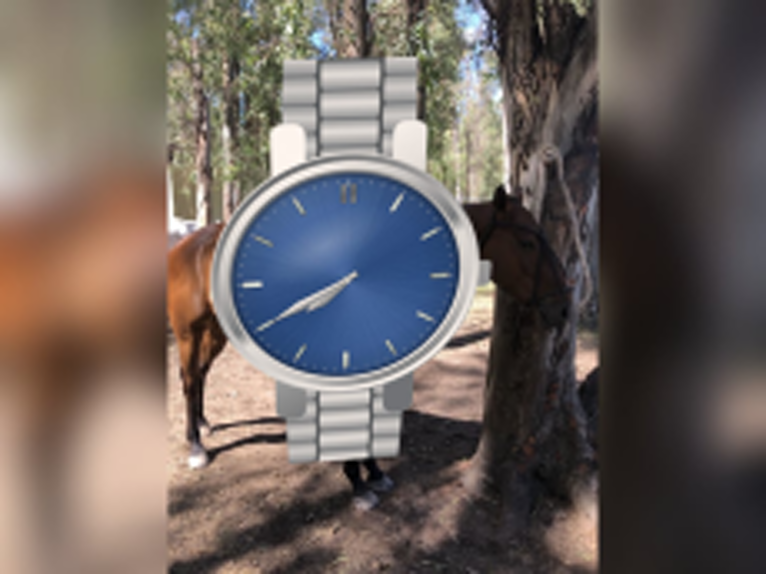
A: 7:40
